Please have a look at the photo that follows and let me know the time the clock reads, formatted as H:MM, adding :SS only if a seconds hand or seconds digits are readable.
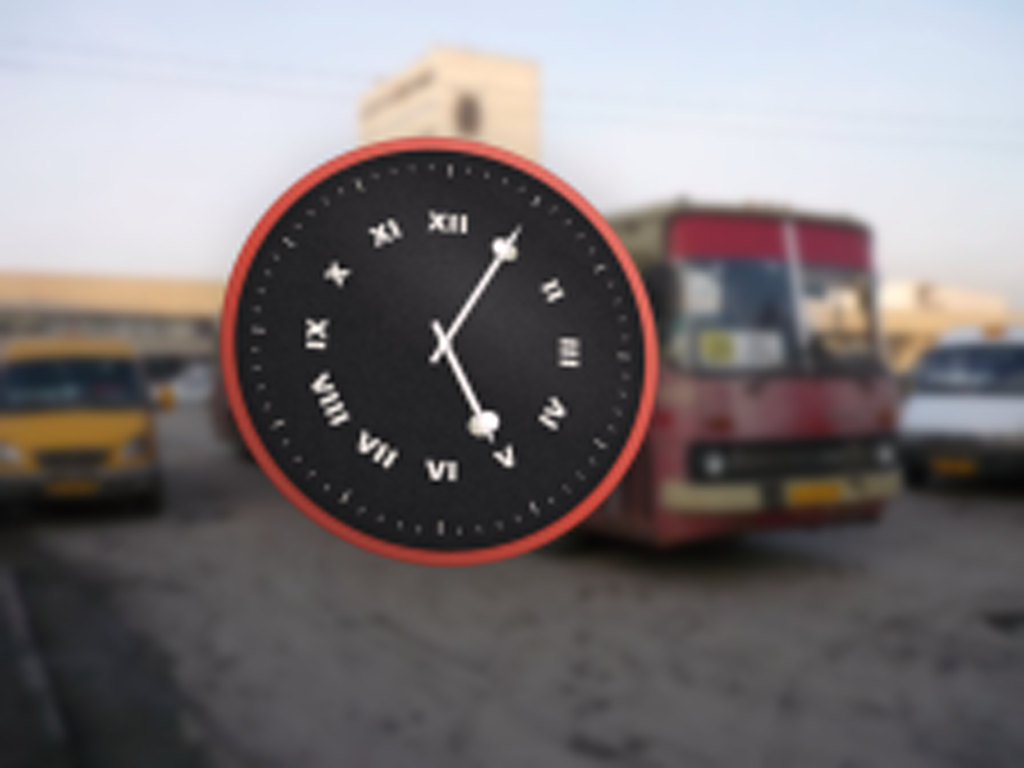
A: 5:05
